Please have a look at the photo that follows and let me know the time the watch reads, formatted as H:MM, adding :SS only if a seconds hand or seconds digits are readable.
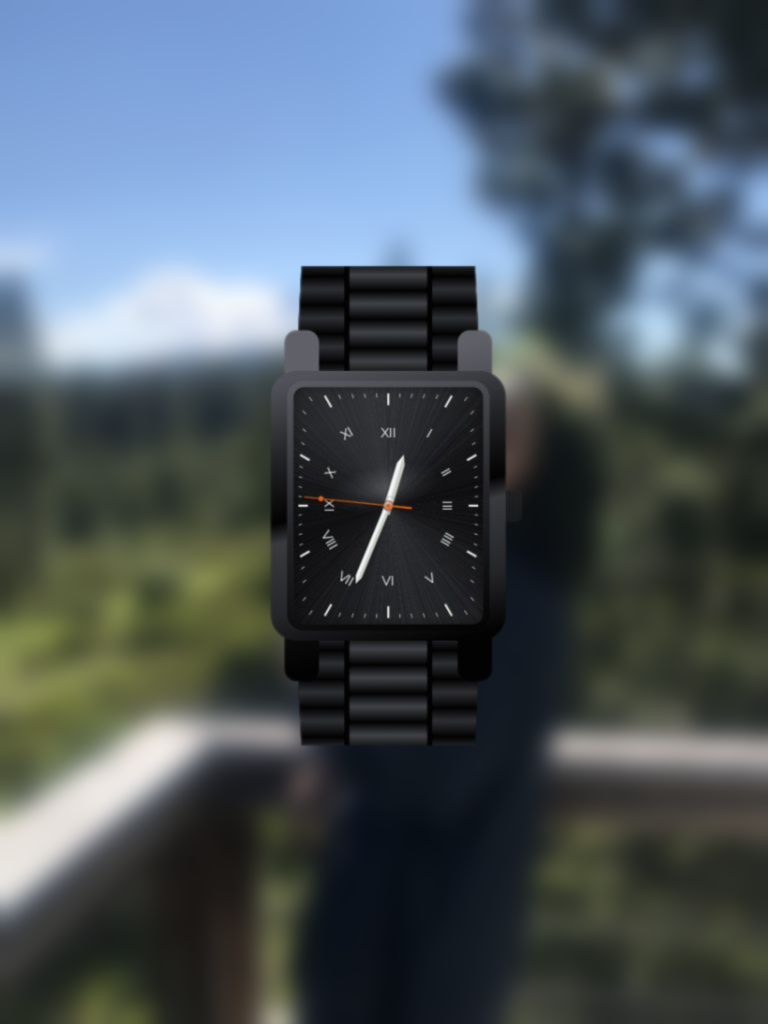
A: 12:33:46
